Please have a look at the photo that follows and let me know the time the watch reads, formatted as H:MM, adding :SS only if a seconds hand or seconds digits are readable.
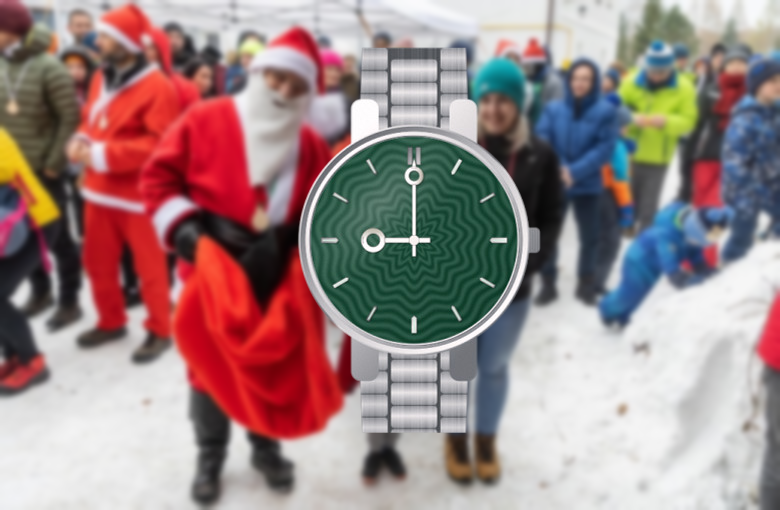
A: 9:00
